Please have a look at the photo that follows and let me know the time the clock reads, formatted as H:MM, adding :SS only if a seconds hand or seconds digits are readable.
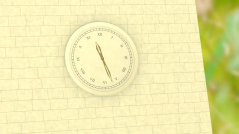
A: 11:27
